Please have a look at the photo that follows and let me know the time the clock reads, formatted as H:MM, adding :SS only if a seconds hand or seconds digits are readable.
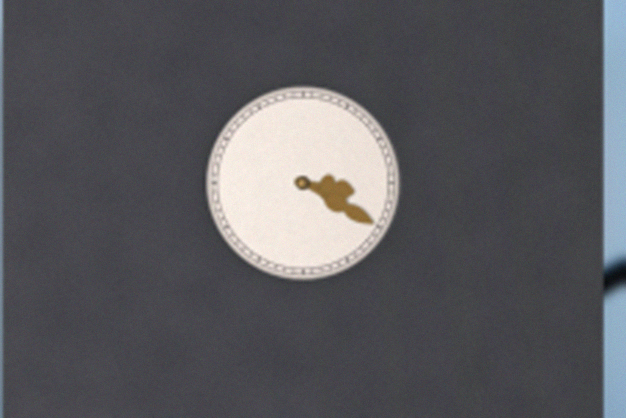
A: 3:20
